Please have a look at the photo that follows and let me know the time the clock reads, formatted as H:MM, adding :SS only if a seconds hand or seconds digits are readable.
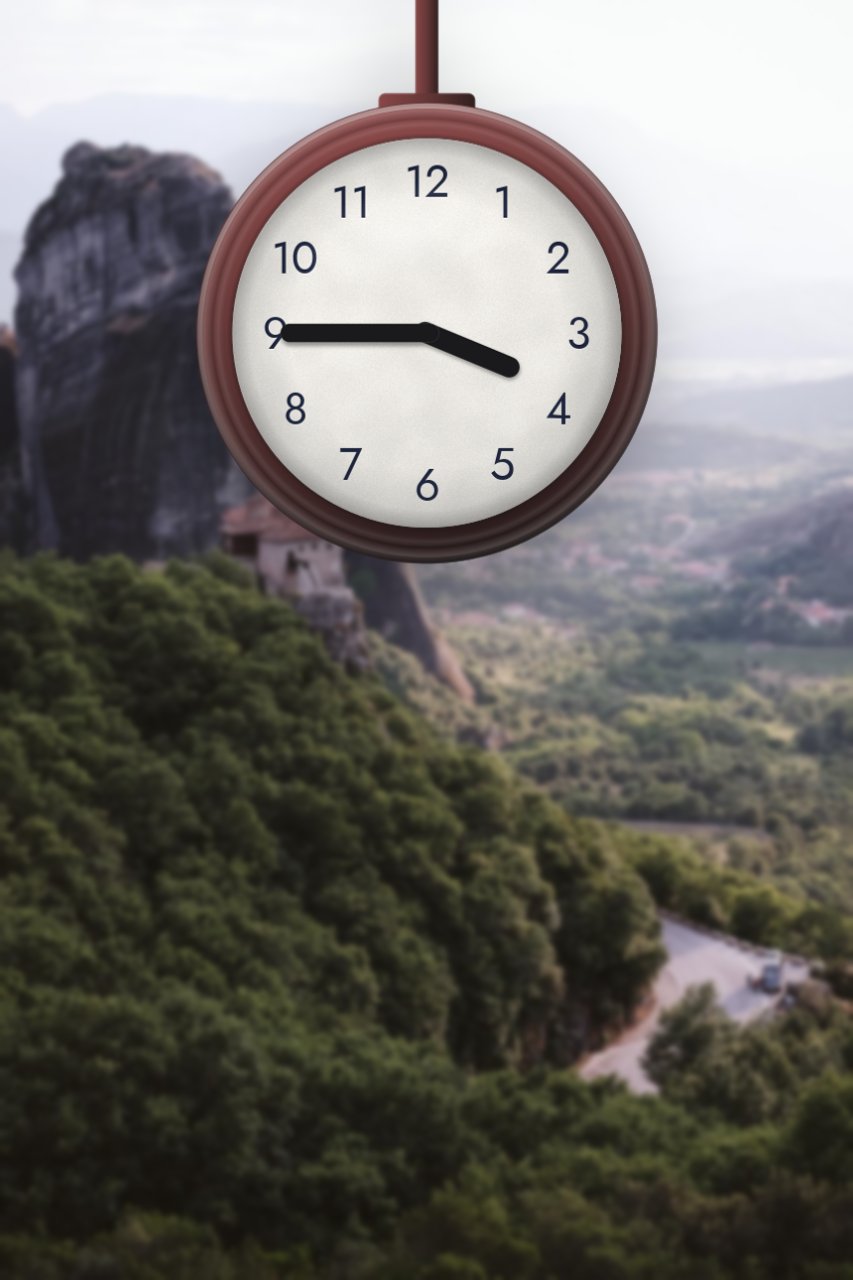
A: 3:45
